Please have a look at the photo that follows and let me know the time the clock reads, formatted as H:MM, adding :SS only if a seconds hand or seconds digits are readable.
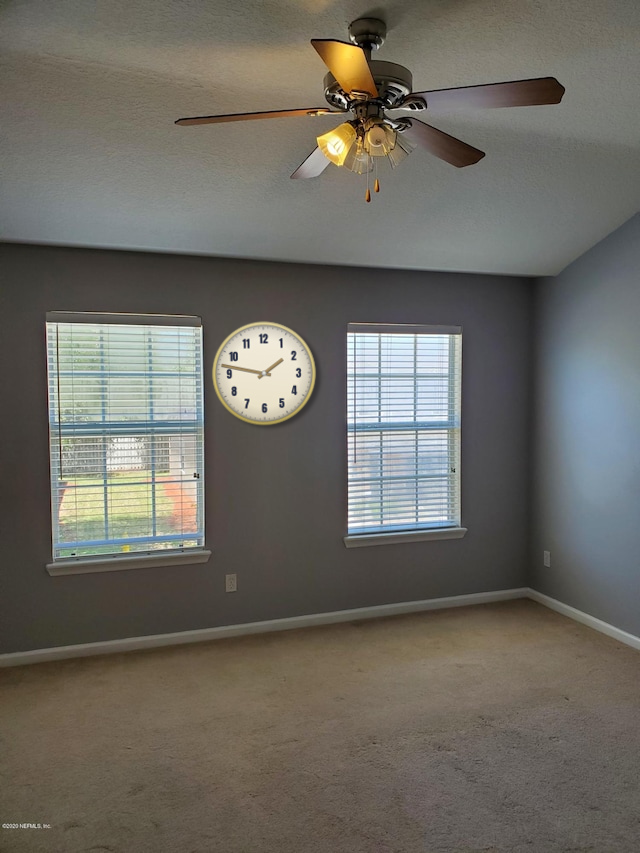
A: 1:47
